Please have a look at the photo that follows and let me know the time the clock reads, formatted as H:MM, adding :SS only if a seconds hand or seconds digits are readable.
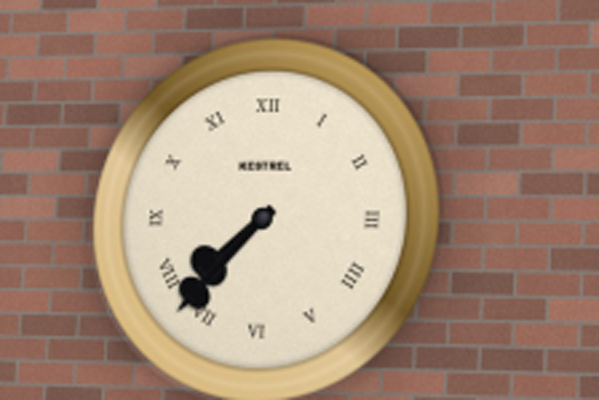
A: 7:37
